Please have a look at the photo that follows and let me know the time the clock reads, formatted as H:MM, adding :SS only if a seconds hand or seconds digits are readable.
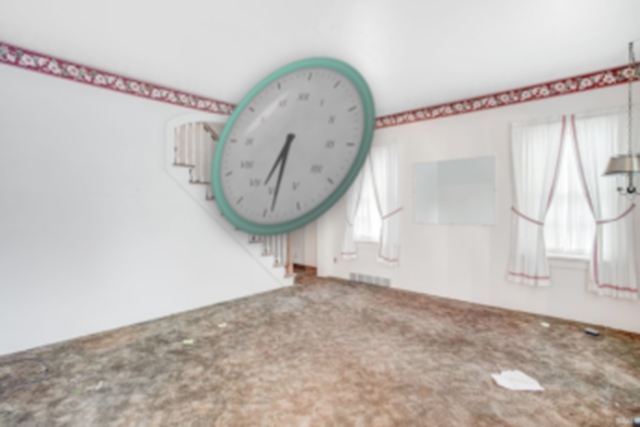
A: 6:29
